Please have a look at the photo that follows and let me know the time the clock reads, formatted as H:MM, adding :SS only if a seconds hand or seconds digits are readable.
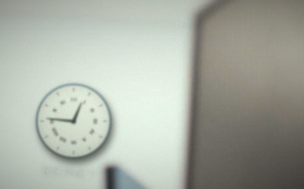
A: 12:46
